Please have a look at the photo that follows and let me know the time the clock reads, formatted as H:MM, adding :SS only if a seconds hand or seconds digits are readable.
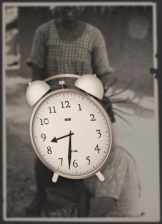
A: 8:32
